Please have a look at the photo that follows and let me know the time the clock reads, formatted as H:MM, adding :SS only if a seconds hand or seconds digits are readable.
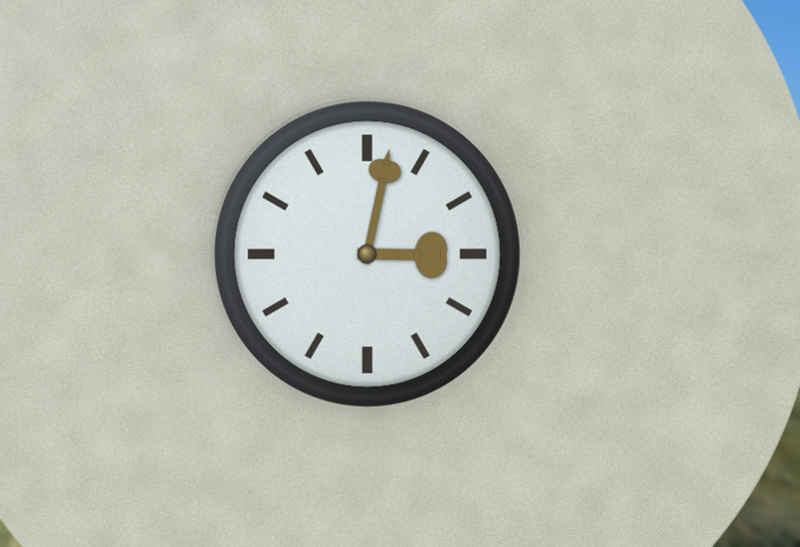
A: 3:02
